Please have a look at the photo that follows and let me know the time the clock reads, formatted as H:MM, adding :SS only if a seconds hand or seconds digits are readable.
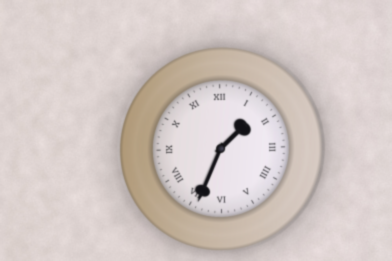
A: 1:34
